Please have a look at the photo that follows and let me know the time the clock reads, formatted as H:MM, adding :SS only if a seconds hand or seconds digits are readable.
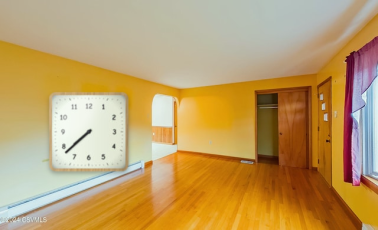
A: 7:38
